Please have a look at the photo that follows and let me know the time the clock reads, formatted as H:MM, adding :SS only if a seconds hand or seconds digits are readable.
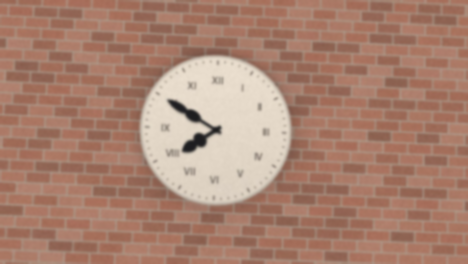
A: 7:50
